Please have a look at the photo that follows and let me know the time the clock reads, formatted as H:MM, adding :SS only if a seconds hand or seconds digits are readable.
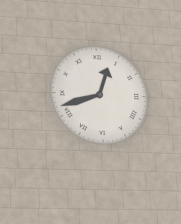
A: 12:42
